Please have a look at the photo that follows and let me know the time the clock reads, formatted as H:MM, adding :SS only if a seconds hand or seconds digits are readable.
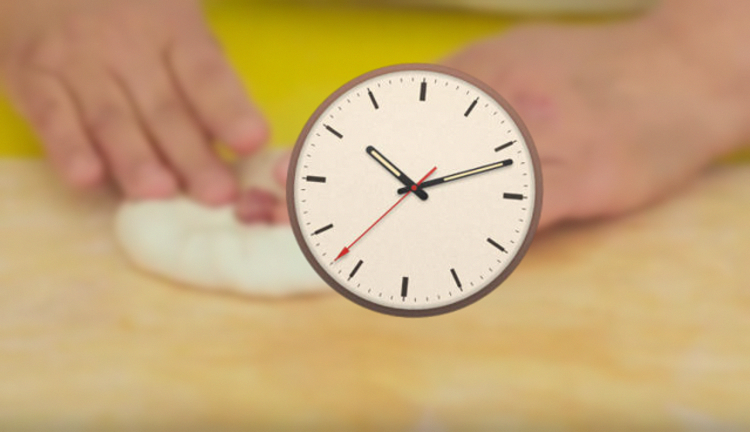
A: 10:11:37
